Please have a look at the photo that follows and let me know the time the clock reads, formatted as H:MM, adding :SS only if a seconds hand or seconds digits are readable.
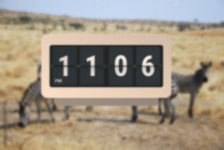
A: 11:06
